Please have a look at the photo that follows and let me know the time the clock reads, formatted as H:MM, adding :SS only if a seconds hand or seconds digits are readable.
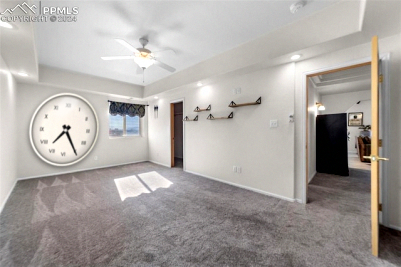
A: 7:25
